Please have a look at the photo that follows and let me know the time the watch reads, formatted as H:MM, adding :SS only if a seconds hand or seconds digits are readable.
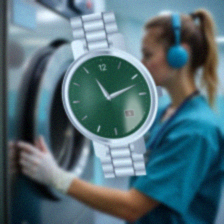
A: 11:12
